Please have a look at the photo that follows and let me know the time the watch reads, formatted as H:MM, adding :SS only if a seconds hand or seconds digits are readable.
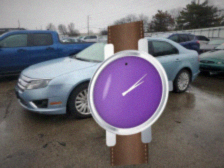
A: 2:09
